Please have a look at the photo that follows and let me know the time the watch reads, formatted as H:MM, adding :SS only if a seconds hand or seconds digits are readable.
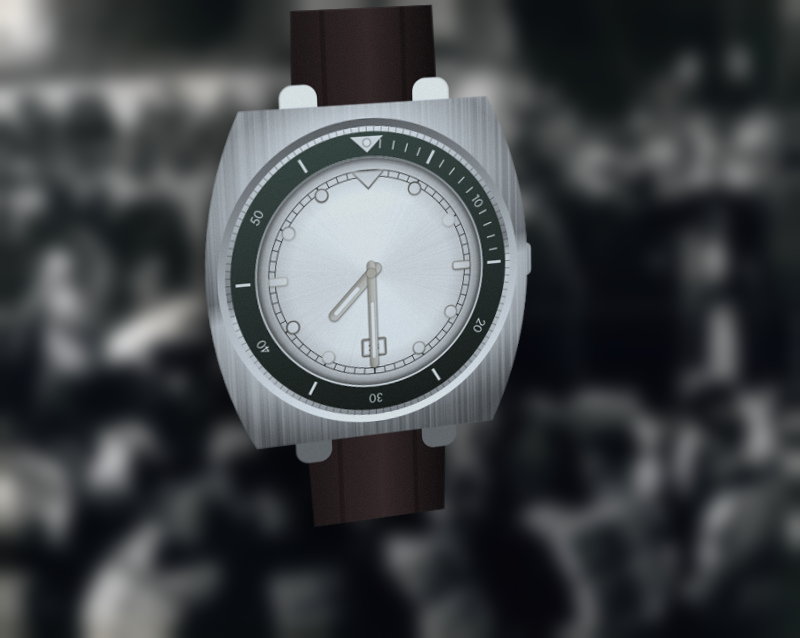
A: 7:30
